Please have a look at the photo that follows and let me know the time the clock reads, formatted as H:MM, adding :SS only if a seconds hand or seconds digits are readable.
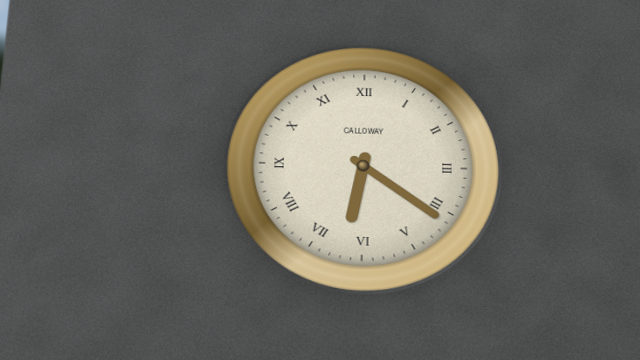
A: 6:21
